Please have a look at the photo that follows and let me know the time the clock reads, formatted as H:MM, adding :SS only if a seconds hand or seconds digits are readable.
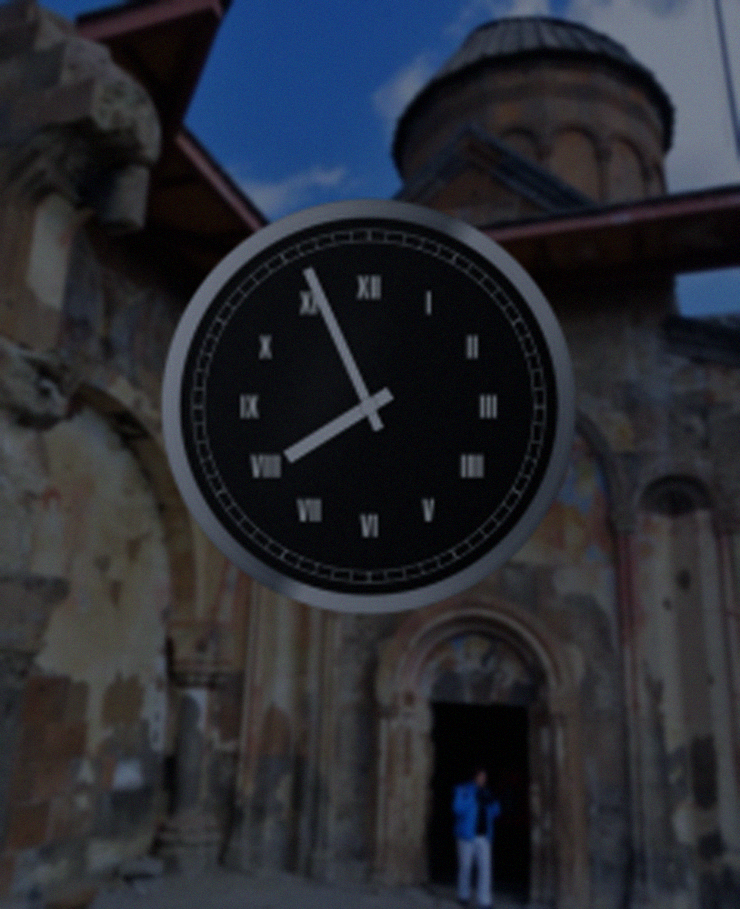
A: 7:56
